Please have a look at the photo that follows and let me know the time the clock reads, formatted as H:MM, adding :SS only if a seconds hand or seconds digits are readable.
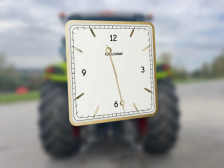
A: 11:28
